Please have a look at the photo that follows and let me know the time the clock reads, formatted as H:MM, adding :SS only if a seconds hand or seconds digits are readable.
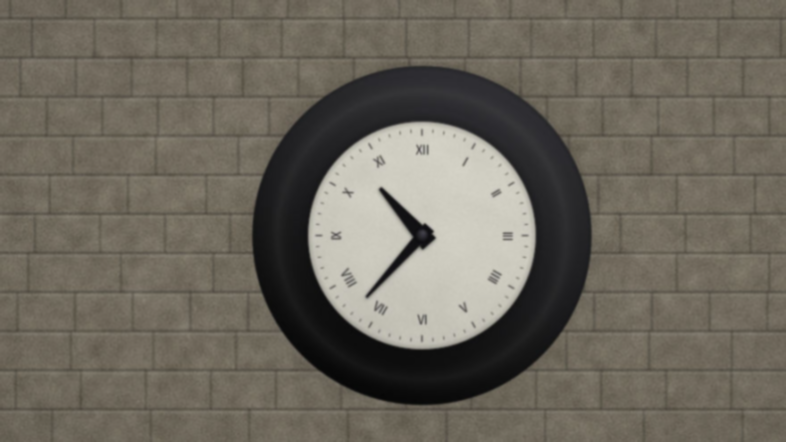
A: 10:37
